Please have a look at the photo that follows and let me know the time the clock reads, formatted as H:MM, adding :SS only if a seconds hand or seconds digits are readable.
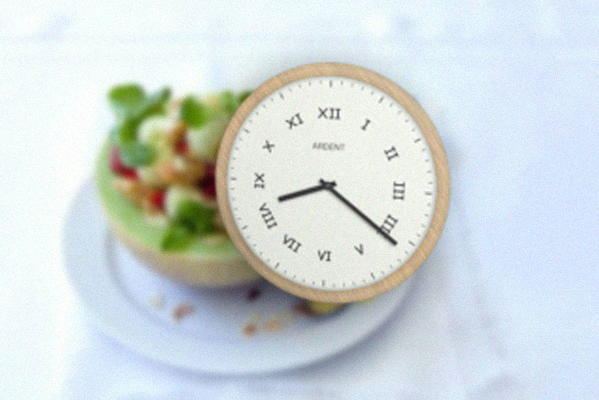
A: 8:21
